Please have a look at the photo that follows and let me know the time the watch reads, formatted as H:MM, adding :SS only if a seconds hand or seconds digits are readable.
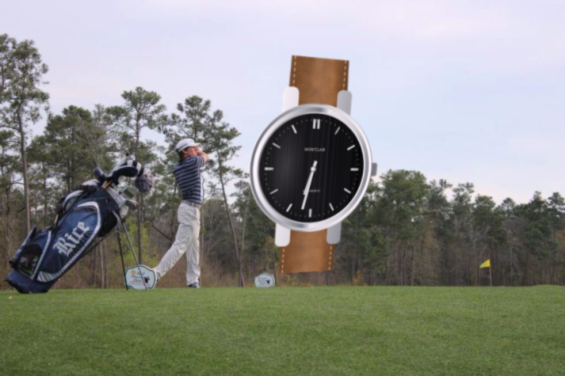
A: 6:32
